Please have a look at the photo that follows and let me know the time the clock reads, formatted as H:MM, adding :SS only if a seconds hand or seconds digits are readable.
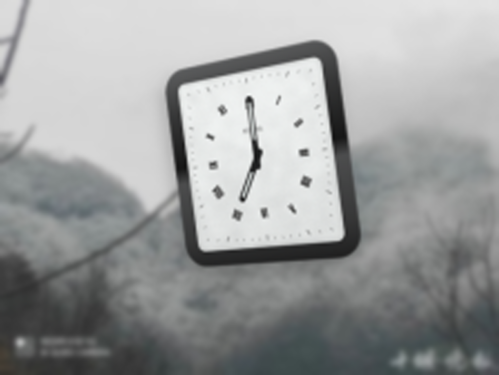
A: 7:00
